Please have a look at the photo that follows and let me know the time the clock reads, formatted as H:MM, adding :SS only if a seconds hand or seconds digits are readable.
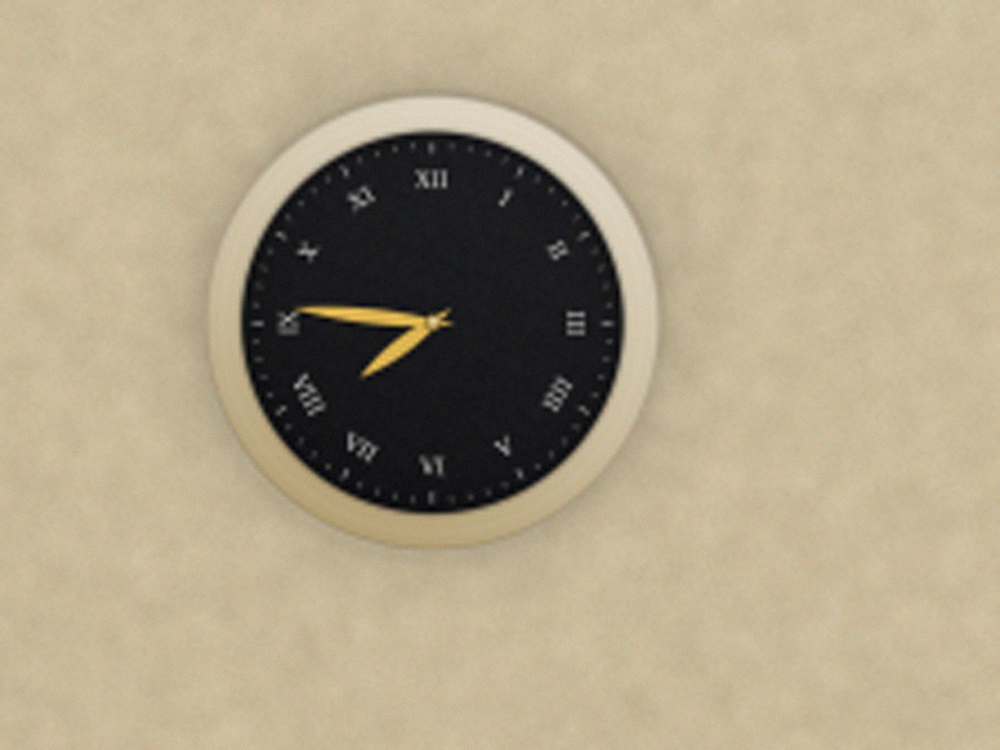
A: 7:46
